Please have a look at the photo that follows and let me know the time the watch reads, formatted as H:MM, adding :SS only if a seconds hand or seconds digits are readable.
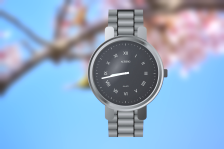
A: 8:43
